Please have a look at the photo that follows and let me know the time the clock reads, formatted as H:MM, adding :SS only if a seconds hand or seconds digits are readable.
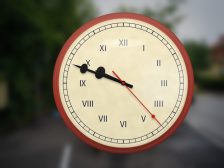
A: 9:48:23
